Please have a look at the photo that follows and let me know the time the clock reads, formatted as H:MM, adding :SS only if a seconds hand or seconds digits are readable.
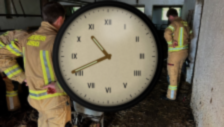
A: 10:41
